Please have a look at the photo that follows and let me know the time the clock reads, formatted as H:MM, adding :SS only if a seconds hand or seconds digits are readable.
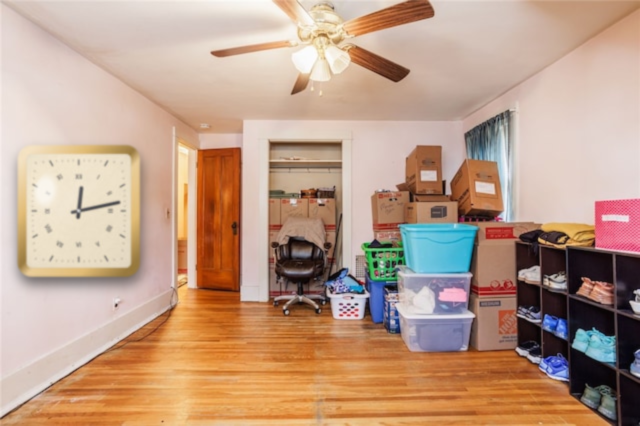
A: 12:13
